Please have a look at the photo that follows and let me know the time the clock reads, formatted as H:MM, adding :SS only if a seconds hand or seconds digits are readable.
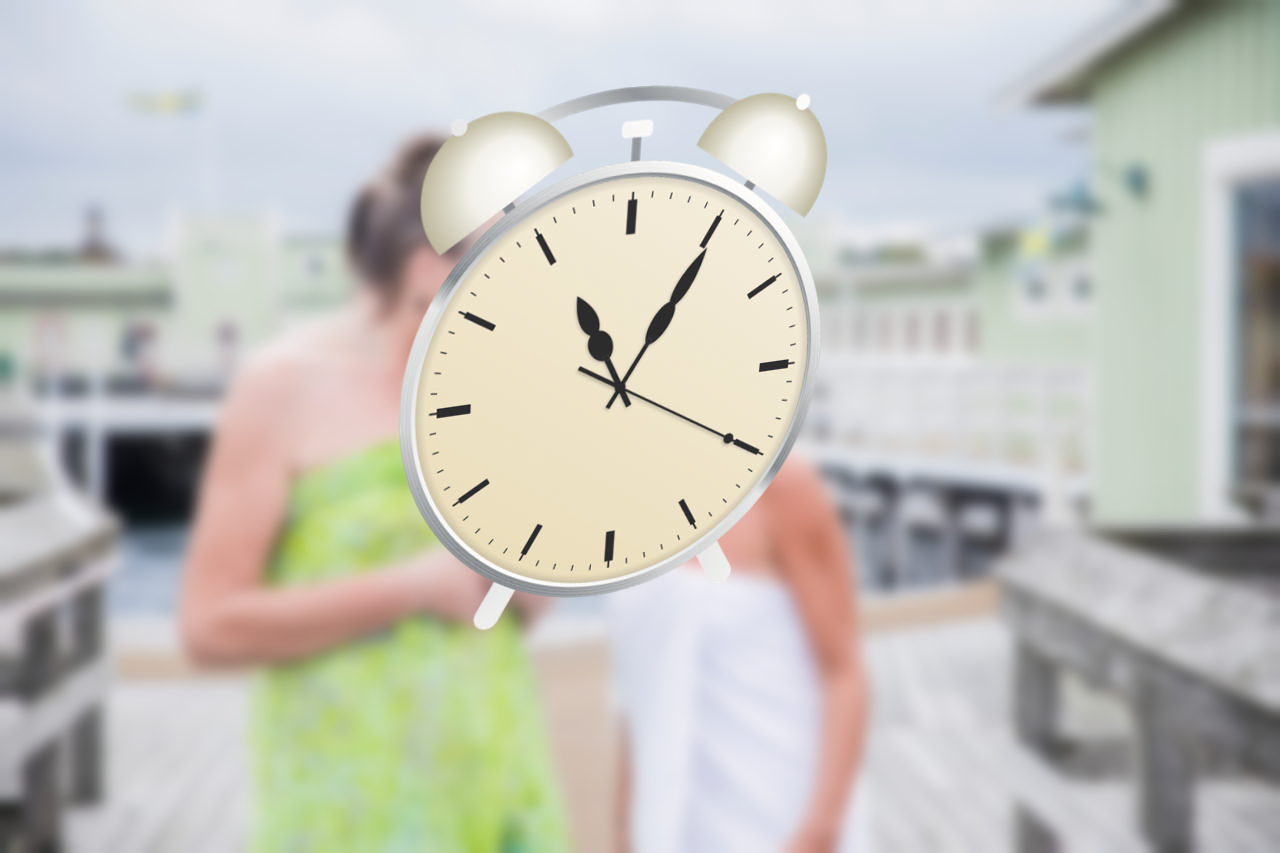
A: 11:05:20
